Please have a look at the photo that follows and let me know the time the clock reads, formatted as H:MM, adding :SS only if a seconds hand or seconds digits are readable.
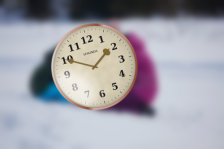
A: 1:50
